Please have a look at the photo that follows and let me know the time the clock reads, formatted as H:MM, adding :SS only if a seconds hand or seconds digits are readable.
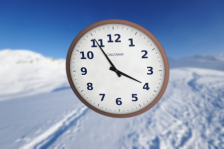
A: 3:55
